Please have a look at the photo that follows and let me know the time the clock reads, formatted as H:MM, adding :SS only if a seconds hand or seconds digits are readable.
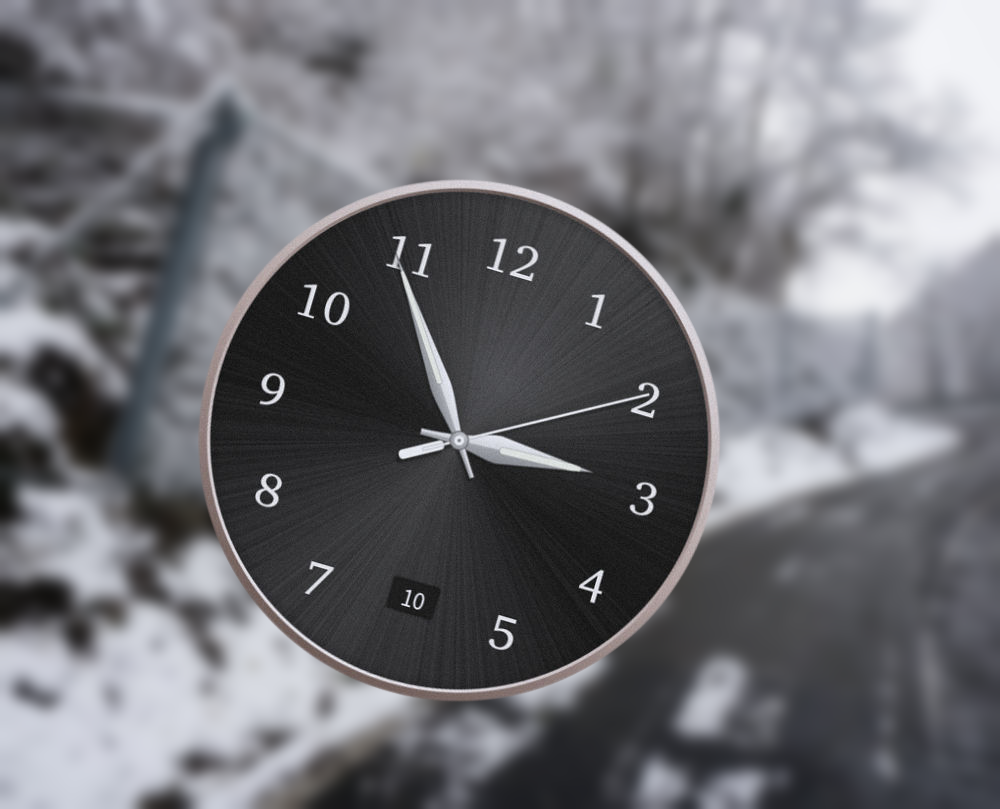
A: 2:54:10
